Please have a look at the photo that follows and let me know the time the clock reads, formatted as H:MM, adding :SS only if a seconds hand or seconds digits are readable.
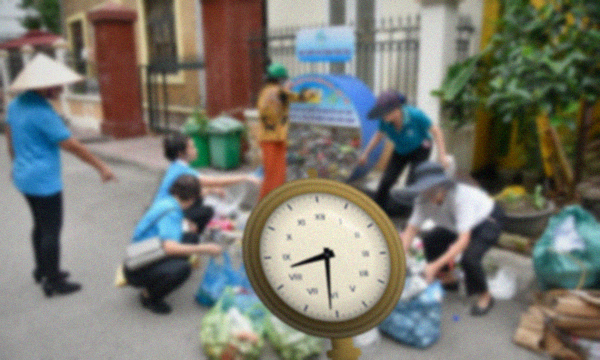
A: 8:31
